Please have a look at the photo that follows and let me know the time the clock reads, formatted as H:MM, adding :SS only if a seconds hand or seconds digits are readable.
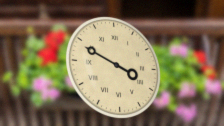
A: 3:49
